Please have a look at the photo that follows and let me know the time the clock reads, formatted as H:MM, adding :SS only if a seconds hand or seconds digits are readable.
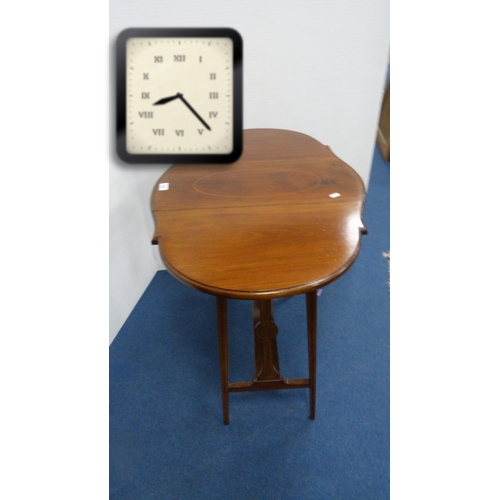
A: 8:23
